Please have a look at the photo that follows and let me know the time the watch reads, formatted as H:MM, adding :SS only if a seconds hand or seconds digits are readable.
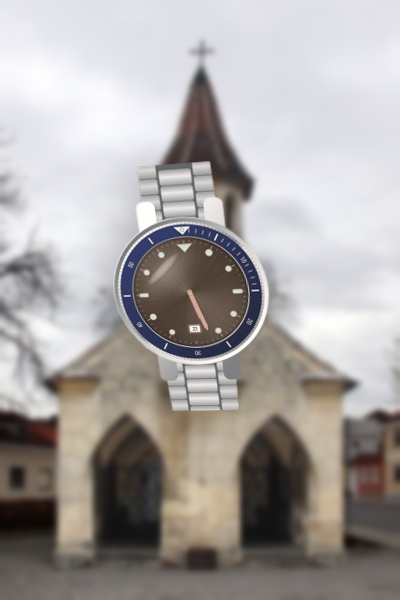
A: 5:27
